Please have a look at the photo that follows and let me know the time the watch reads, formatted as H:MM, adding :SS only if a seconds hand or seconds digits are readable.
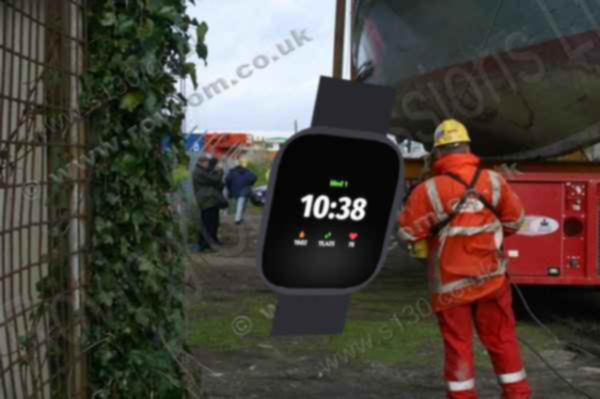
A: 10:38
